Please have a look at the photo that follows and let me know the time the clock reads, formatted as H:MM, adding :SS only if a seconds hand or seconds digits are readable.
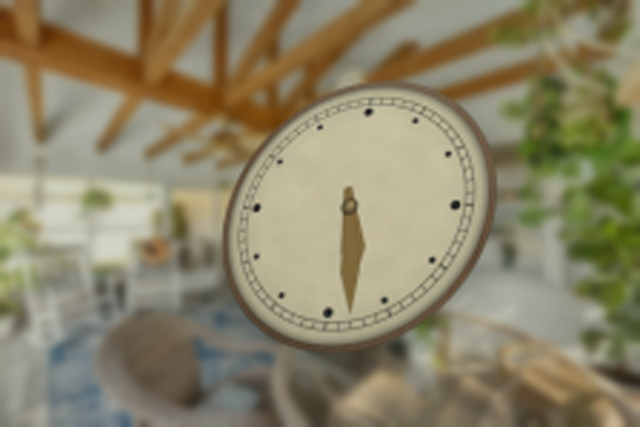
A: 5:28
